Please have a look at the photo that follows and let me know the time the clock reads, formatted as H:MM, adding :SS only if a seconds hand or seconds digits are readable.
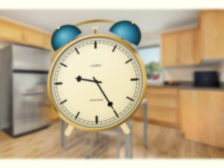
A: 9:25
